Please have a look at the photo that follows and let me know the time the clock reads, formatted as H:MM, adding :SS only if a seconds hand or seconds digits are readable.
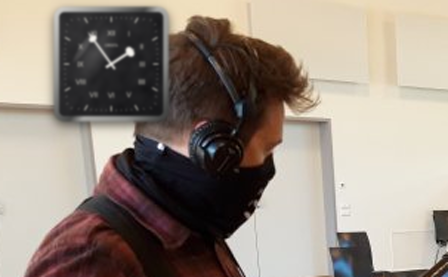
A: 1:54
